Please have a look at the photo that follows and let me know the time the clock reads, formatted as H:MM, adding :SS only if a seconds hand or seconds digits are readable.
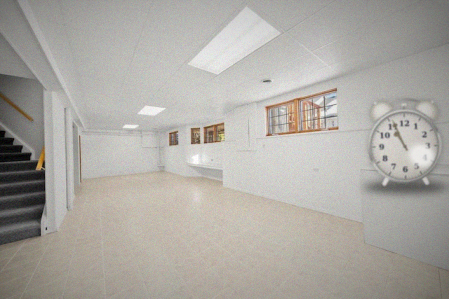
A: 10:56
